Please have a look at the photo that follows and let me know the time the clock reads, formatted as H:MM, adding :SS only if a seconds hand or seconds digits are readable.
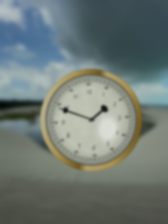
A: 1:49
